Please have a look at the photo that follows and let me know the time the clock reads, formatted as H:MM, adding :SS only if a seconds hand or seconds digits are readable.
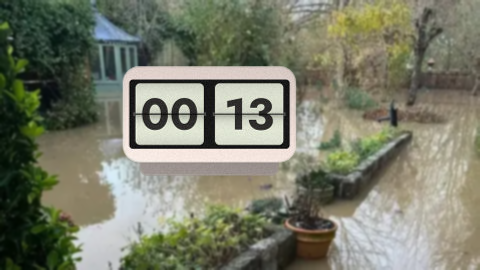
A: 0:13
